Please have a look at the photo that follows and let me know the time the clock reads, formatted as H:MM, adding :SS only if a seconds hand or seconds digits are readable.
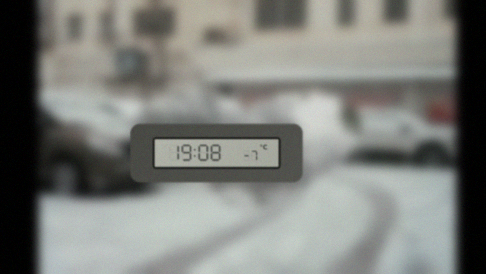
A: 19:08
